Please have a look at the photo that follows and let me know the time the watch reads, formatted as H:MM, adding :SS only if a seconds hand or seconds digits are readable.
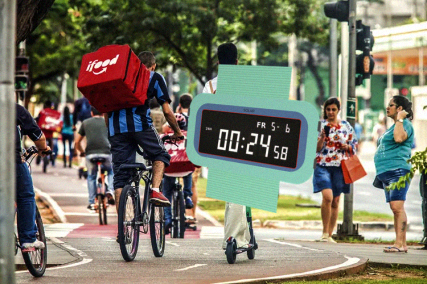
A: 0:24:58
